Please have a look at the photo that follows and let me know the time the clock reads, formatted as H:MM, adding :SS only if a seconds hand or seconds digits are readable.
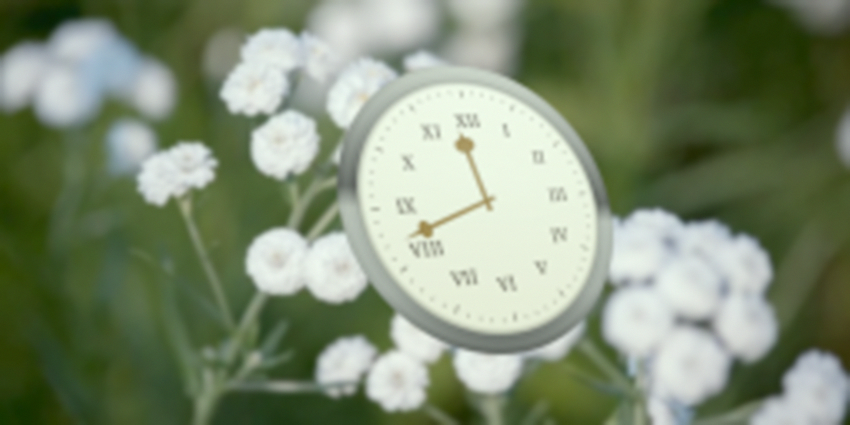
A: 11:42
